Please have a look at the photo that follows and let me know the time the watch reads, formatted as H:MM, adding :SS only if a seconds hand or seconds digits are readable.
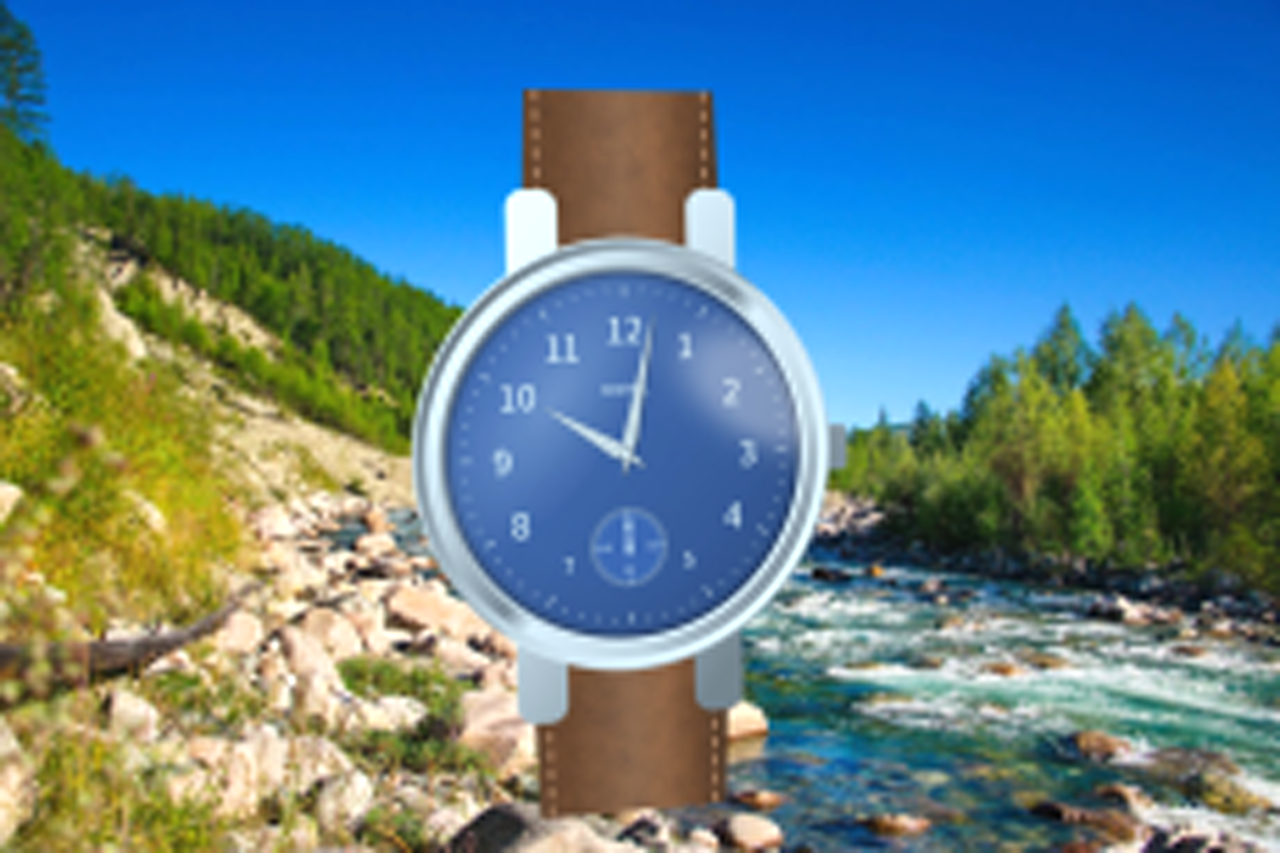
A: 10:02
